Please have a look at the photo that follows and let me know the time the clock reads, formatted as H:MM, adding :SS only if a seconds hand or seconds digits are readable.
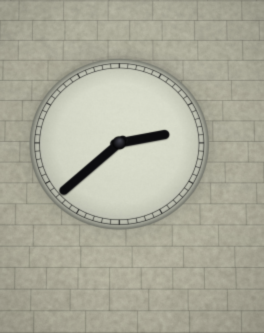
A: 2:38
